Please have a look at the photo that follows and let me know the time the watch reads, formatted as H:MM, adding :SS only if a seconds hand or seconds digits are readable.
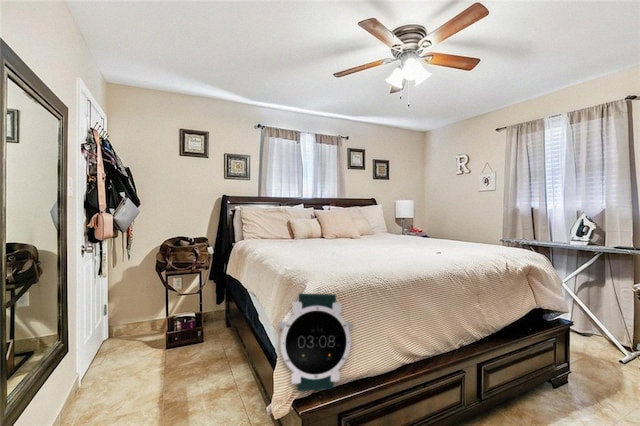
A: 3:08
